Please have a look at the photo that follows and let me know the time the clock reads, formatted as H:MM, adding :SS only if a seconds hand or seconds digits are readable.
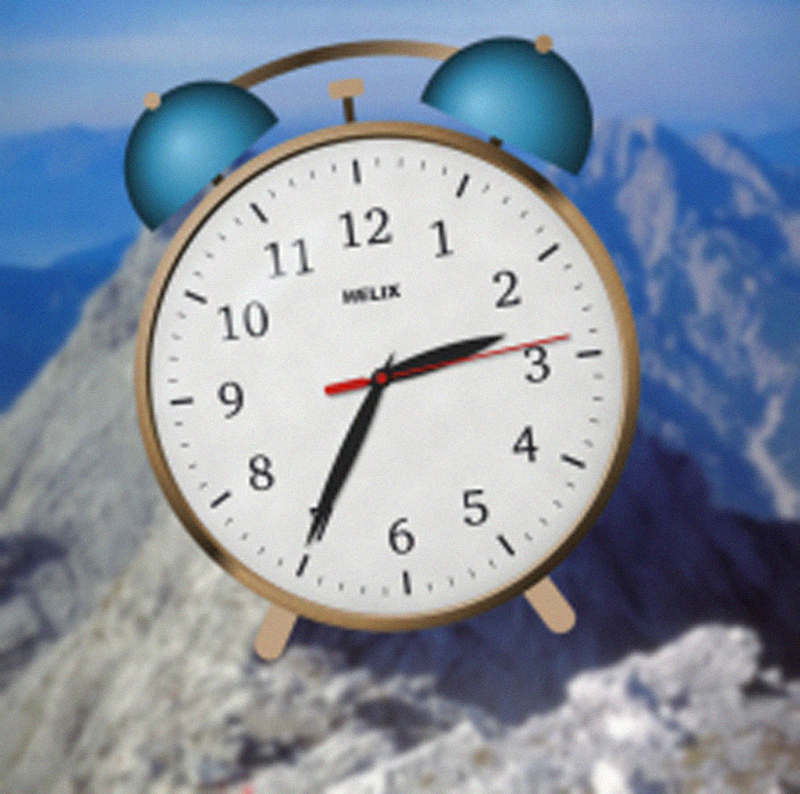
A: 2:35:14
